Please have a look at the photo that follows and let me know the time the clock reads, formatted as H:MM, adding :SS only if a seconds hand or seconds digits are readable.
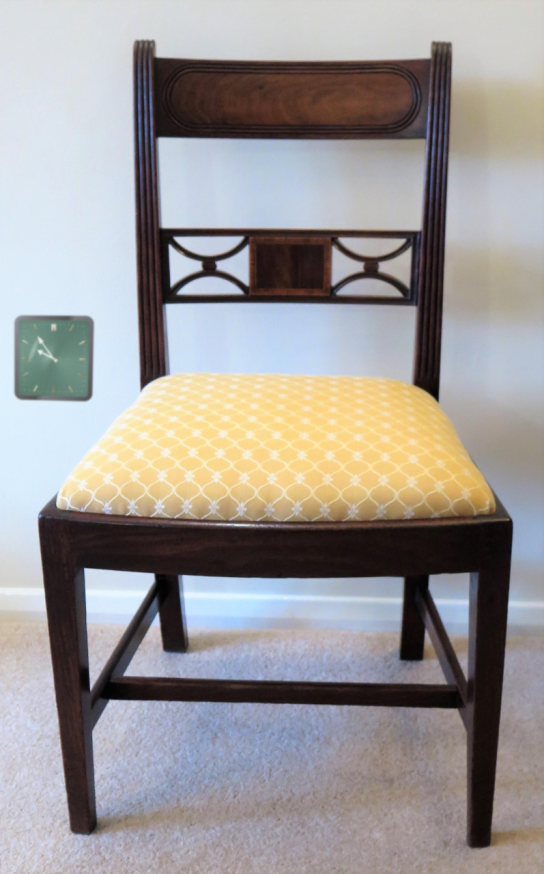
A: 9:54
